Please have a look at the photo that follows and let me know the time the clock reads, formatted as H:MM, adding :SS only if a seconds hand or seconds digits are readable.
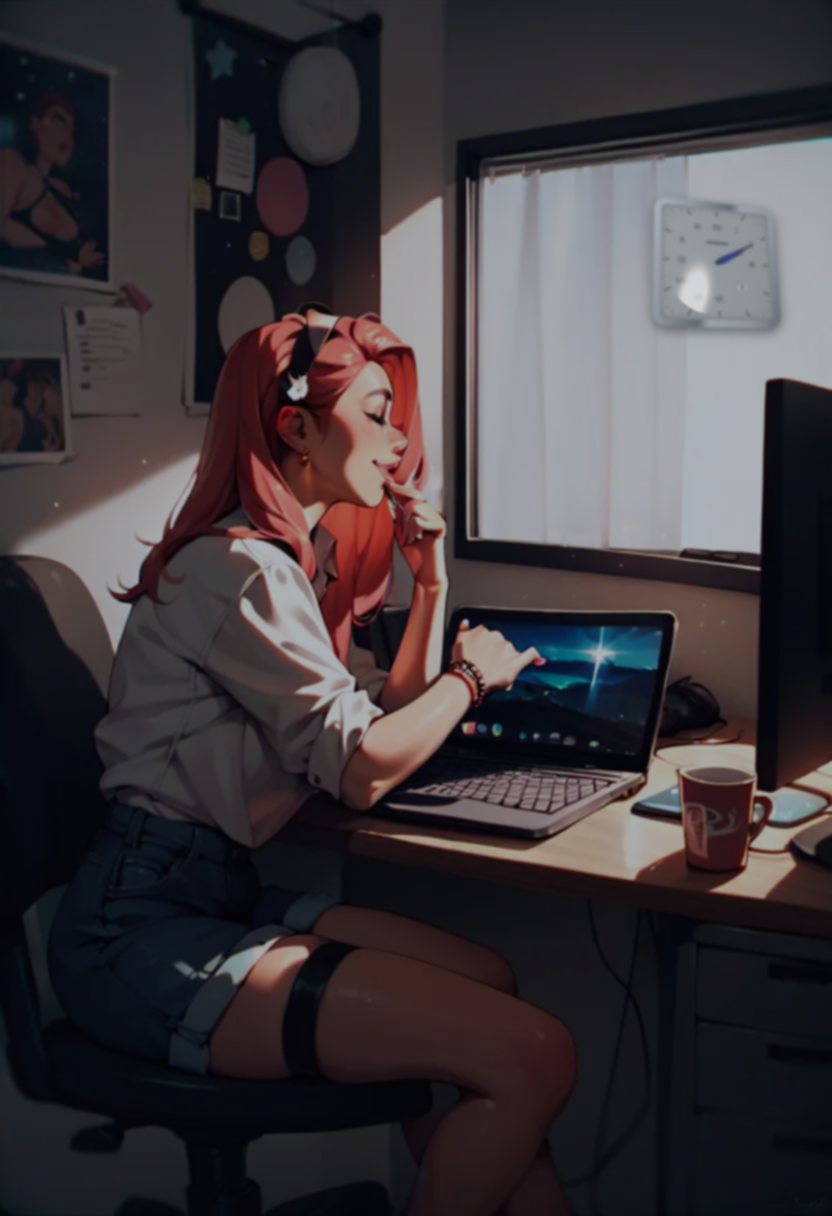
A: 2:10
